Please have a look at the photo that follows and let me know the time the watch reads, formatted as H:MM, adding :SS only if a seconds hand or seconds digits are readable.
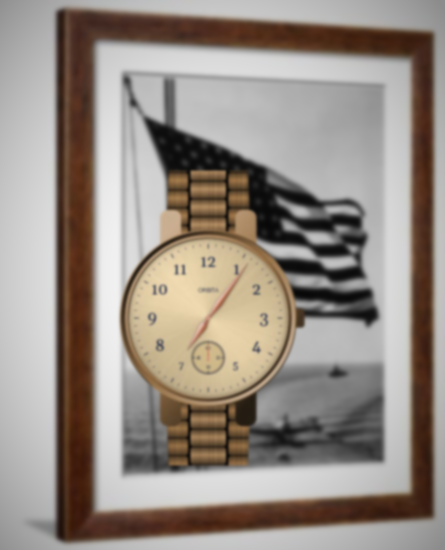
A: 7:06
